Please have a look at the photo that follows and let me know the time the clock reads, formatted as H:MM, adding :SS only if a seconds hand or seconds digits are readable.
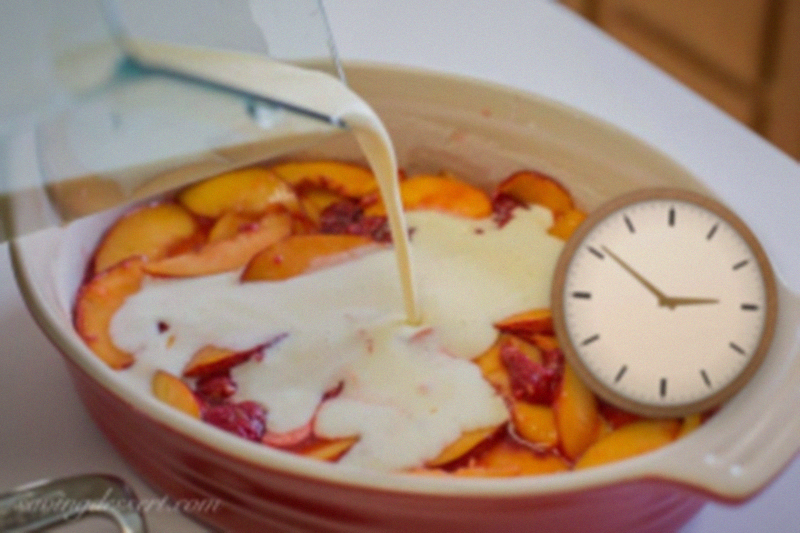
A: 2:51
